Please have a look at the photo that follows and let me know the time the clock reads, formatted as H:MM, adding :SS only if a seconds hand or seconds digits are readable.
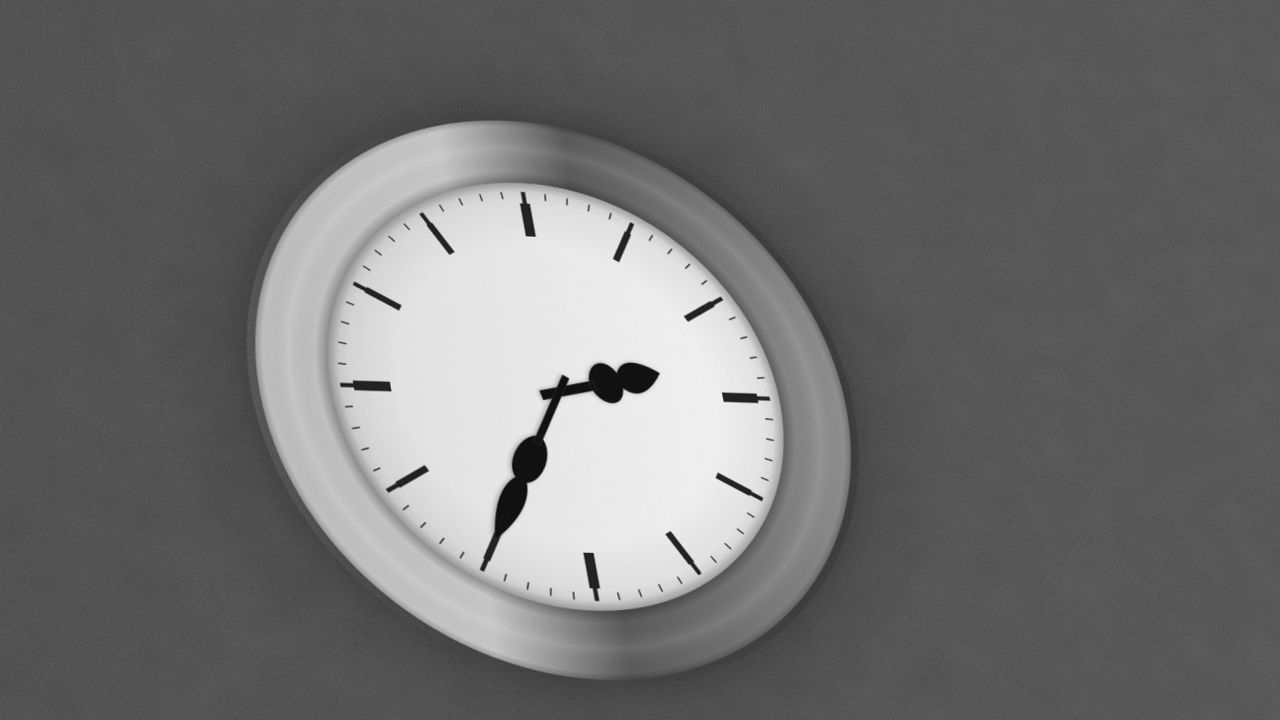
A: 2:35
